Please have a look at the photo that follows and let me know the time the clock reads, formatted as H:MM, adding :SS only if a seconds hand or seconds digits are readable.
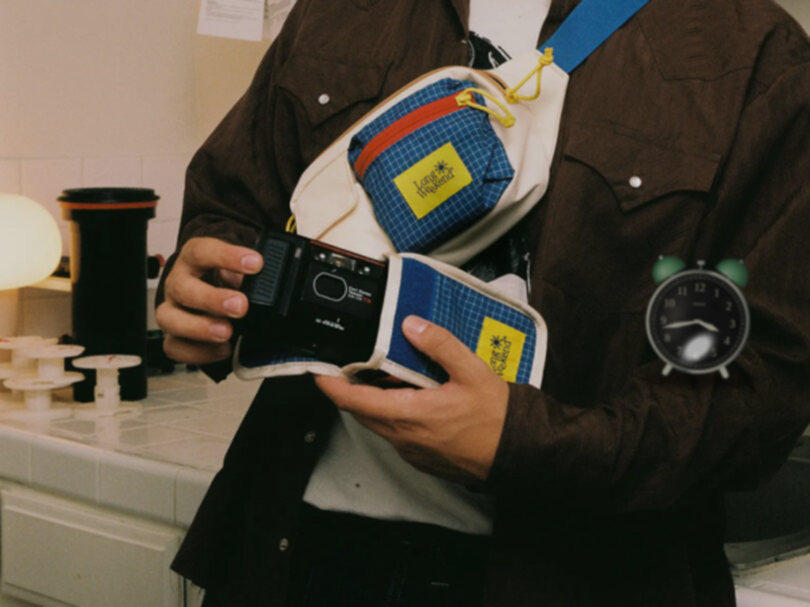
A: 3:43
